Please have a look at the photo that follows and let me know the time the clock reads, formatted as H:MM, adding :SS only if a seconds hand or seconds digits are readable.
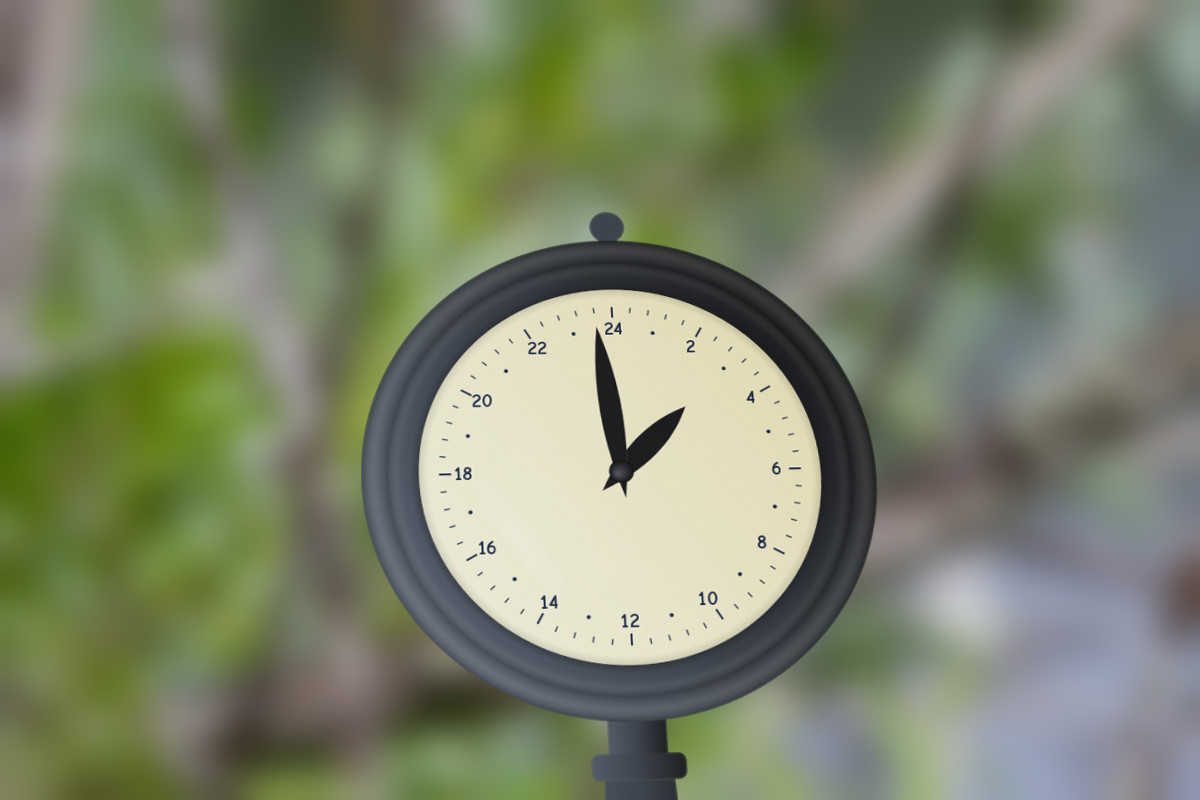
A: 2:59
